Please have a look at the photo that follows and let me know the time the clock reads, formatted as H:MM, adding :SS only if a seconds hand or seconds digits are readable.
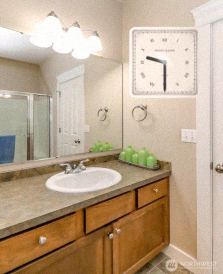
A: 9:30
